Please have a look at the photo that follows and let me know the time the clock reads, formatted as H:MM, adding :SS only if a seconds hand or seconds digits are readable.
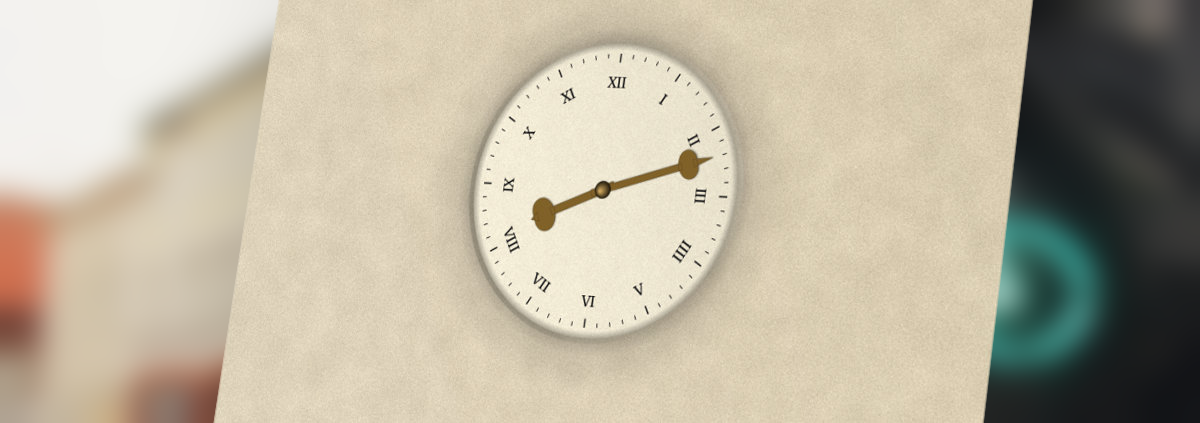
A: 8:12
